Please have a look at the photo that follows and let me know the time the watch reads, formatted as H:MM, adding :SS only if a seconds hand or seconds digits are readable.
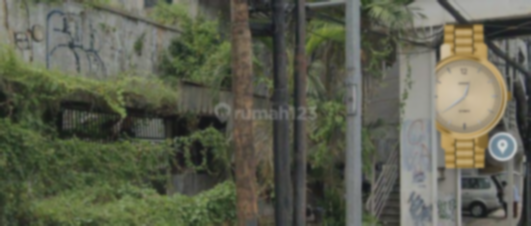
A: 12:39
